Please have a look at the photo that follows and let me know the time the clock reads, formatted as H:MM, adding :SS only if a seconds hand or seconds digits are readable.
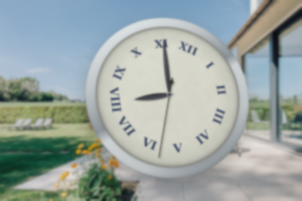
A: 7:55:28
